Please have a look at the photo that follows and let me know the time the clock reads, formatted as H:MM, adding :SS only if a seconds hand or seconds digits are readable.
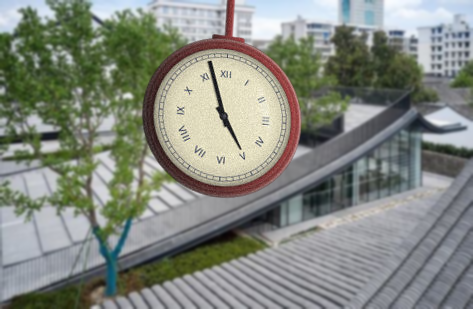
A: 4:57
